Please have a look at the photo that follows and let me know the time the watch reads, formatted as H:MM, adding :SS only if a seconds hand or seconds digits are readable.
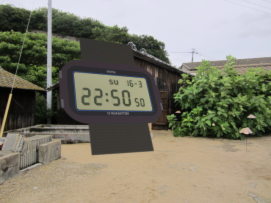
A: 22:50
